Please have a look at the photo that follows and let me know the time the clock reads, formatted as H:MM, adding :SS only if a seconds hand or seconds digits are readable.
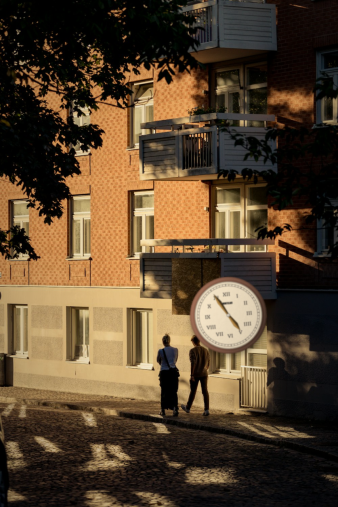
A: 4:55
